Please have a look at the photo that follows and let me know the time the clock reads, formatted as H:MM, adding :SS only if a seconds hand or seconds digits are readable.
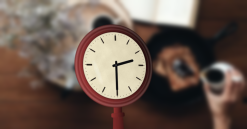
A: 2:30
